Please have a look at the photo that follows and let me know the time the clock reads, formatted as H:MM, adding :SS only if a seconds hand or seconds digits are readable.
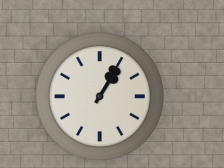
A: 1:05
